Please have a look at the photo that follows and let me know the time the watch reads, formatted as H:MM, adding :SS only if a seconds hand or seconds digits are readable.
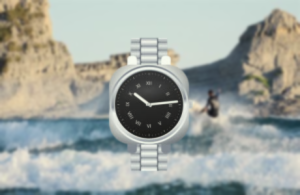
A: 10:14
